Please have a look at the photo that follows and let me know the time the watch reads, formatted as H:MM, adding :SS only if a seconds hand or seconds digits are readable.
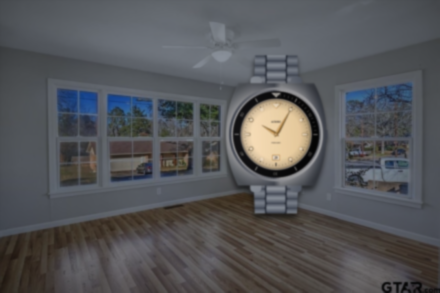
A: 10:05
